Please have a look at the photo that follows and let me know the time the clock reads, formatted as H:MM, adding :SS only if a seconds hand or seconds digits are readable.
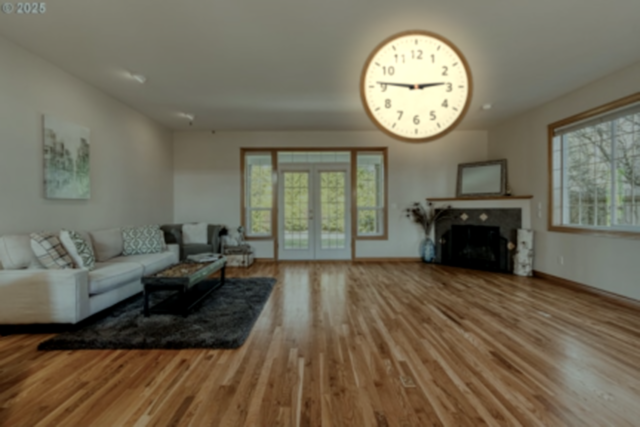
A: 2:46
